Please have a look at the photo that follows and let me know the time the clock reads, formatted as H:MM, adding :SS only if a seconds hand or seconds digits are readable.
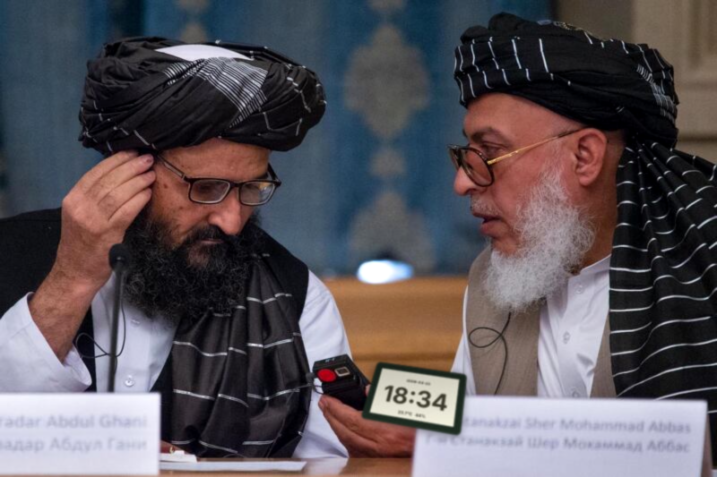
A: 18:34
